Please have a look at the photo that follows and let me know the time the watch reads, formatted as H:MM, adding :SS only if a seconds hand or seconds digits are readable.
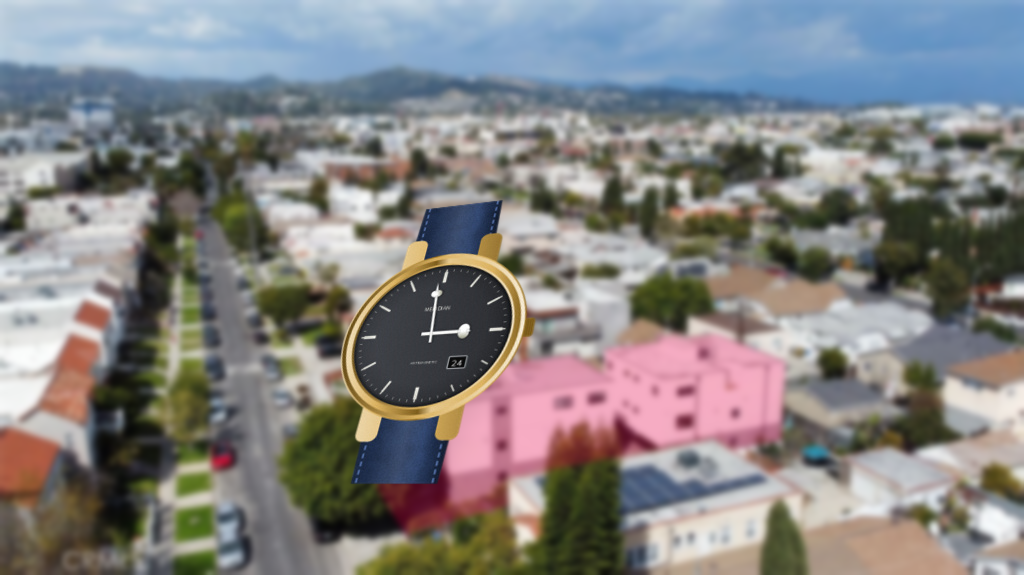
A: 2:59
